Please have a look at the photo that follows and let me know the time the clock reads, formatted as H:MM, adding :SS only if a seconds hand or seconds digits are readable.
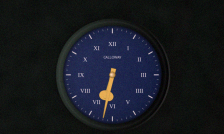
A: 6:32
